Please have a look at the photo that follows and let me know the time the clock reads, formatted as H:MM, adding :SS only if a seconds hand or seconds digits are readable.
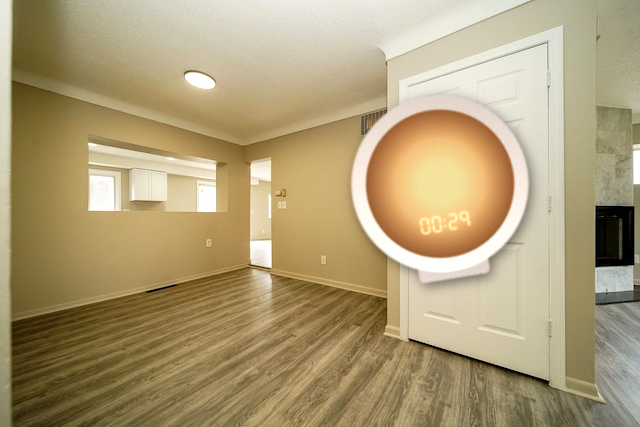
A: 0:29
